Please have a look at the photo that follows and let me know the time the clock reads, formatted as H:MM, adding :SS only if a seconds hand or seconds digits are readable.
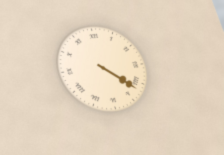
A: 4:22
